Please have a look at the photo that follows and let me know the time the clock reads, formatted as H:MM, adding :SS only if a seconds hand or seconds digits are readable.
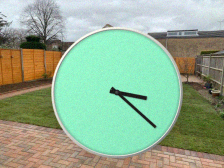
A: 3:22
